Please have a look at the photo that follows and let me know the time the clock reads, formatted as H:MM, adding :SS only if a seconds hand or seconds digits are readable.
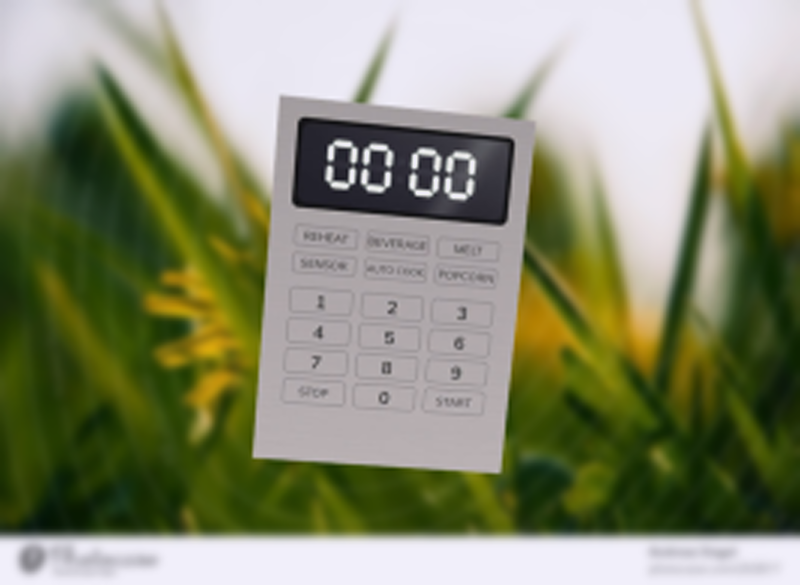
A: 0:00
